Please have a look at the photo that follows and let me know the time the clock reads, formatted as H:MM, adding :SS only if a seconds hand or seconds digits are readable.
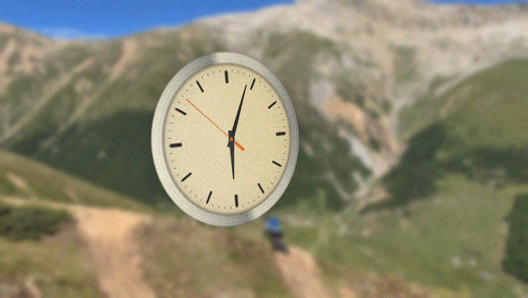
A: 6:03:52
